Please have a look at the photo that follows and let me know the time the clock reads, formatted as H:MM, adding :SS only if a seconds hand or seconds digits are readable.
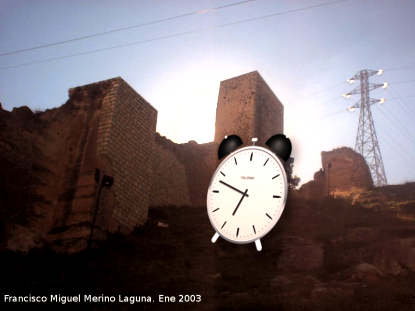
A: 6:48
